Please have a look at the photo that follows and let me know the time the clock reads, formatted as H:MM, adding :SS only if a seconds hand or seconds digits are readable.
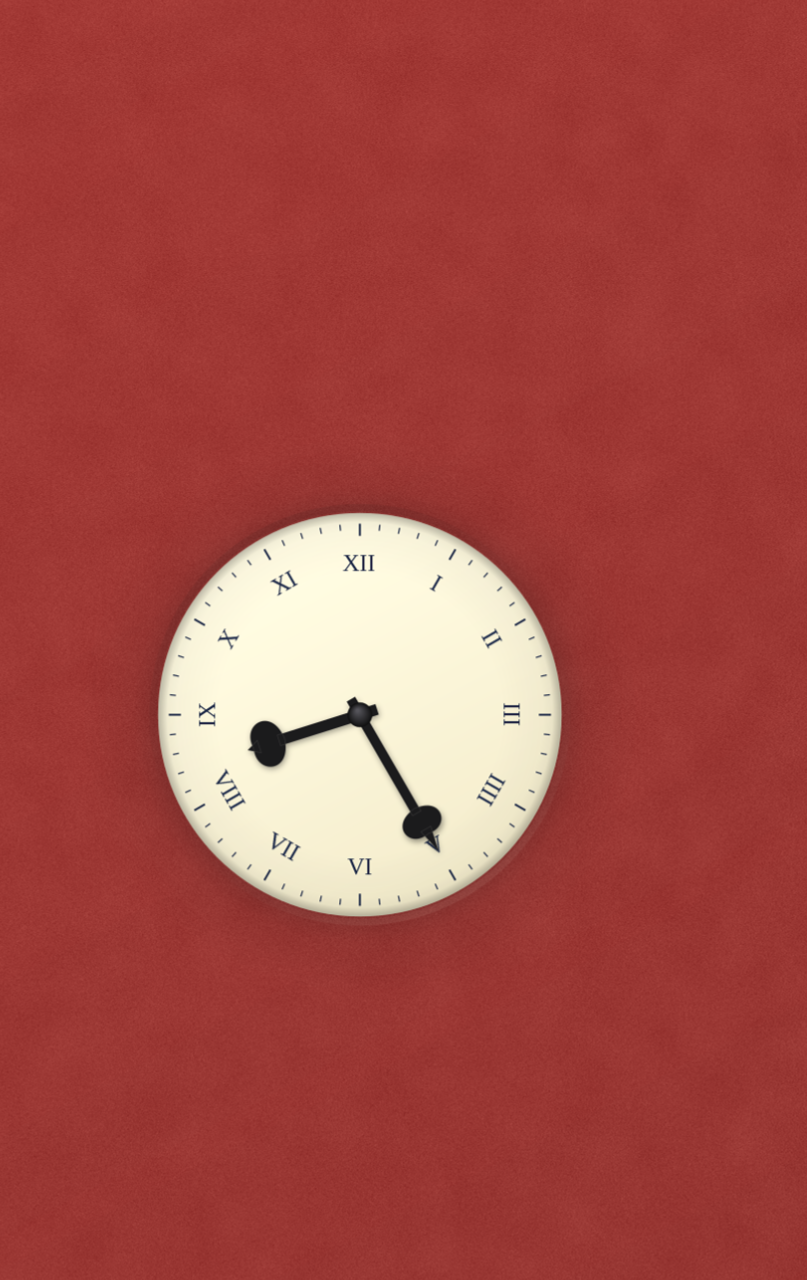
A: 8:25
